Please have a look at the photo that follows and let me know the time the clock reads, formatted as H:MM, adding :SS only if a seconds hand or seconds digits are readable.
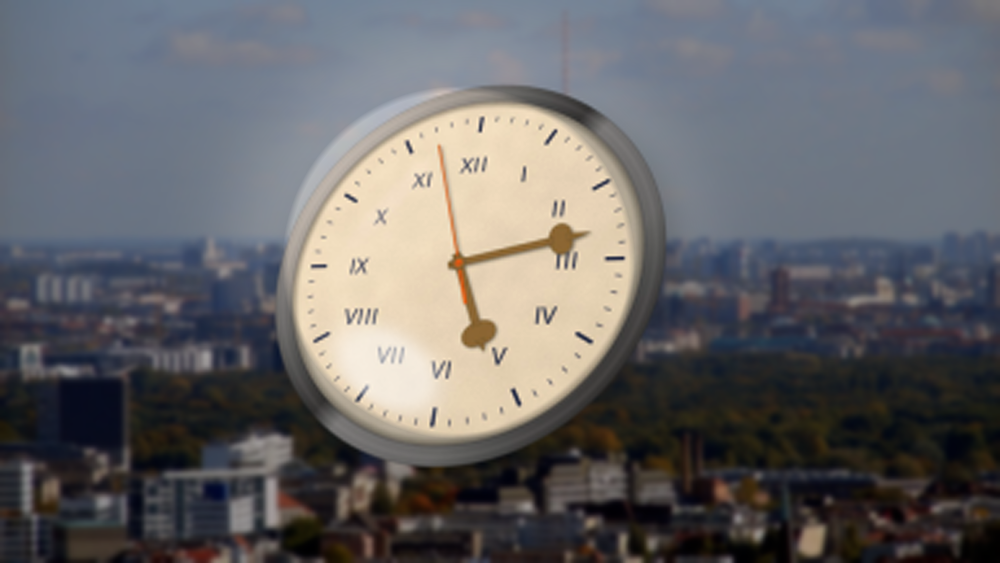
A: 5:12:57
